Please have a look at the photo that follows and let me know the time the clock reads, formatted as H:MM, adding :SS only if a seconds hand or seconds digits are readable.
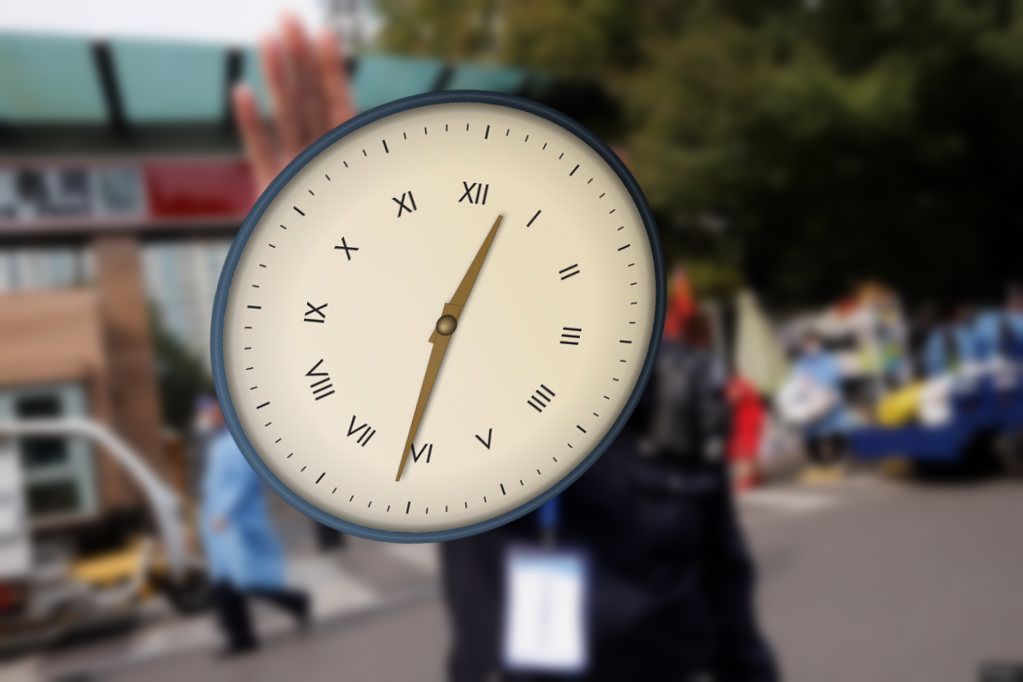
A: 12:31
